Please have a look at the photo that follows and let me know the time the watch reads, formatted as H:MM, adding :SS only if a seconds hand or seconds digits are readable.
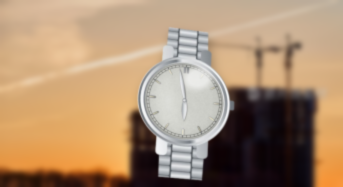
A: 5:58
